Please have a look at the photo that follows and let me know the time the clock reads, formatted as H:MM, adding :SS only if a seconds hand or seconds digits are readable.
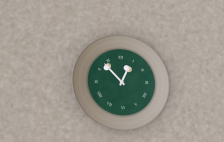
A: 12:53
